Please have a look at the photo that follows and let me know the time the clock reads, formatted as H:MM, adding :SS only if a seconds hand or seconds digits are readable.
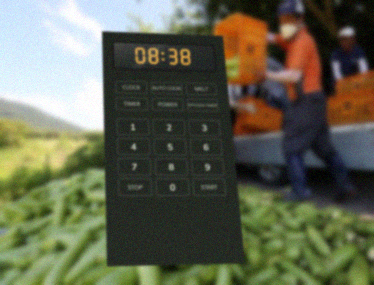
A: 8:38
